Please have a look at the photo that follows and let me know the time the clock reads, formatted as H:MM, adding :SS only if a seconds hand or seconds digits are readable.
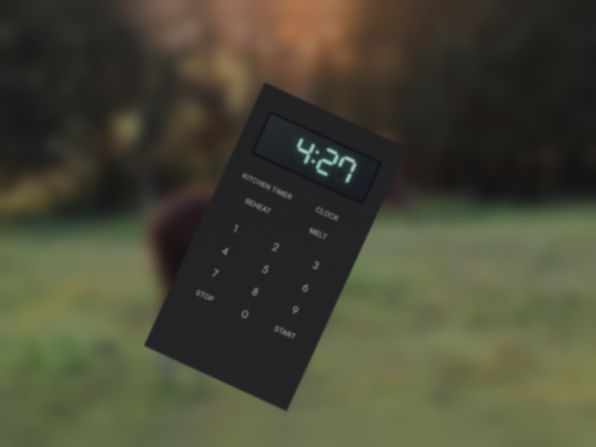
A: 4:27
